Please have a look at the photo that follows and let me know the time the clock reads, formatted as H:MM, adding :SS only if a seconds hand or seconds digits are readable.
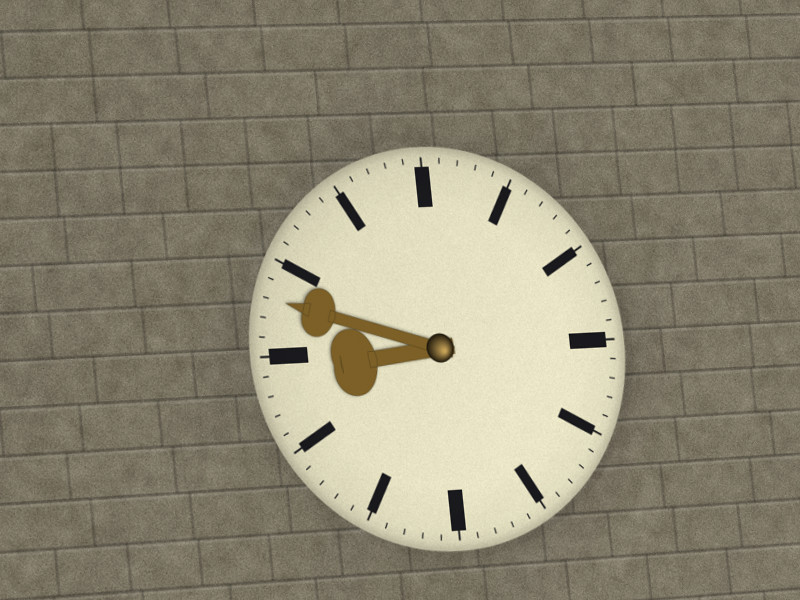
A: 8:48
